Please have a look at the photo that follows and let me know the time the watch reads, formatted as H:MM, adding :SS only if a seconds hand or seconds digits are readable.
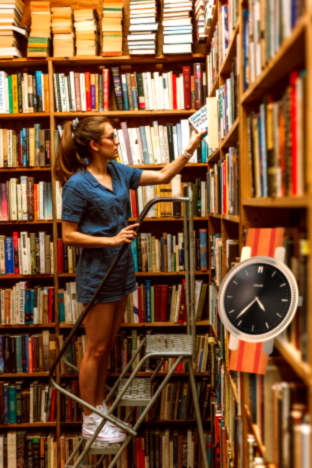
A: 4:37
